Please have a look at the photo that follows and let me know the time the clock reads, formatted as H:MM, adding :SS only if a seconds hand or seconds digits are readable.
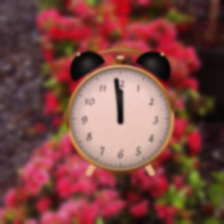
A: 11:59
